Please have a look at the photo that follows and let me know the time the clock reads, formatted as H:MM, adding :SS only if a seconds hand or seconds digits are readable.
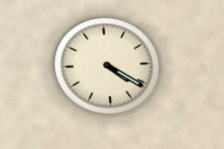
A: 4:21
